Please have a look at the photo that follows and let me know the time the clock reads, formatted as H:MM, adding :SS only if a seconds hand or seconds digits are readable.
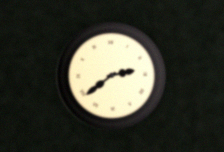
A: 2:39
